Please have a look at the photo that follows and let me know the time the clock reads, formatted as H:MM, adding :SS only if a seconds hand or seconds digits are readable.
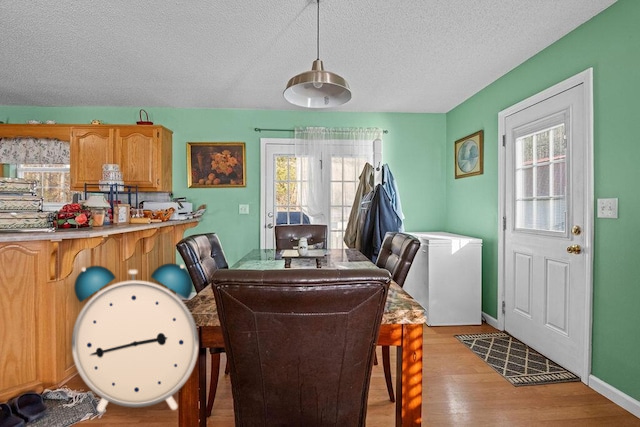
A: 2:43
